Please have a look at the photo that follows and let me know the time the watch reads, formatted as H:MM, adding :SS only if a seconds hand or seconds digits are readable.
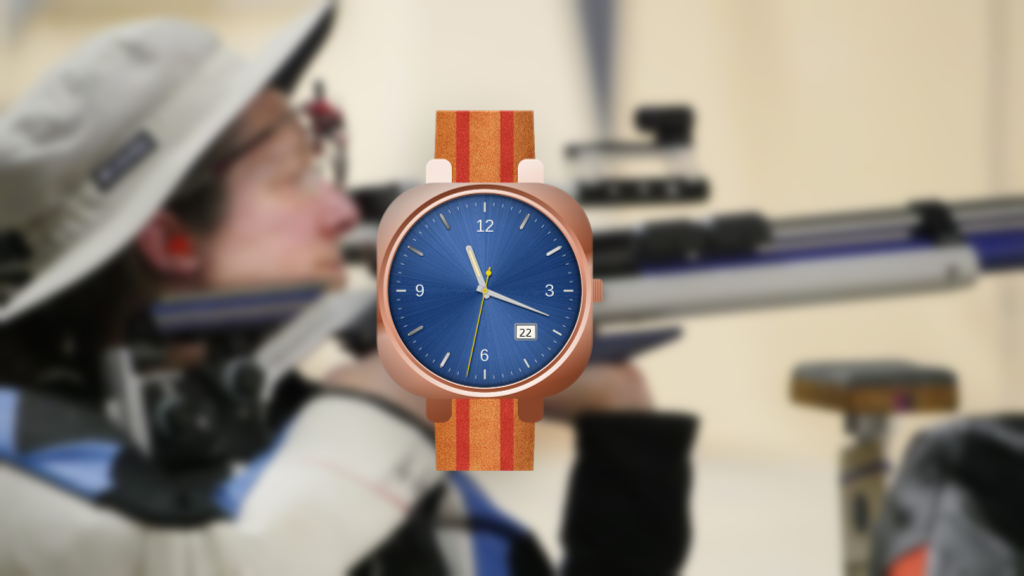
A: 11:18:32
